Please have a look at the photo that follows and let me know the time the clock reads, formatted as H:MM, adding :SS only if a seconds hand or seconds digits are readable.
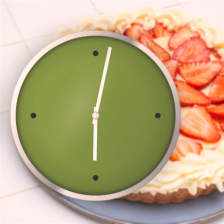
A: 6:02
